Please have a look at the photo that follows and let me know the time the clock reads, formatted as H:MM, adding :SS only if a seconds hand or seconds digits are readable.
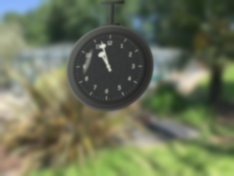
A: 10:57
